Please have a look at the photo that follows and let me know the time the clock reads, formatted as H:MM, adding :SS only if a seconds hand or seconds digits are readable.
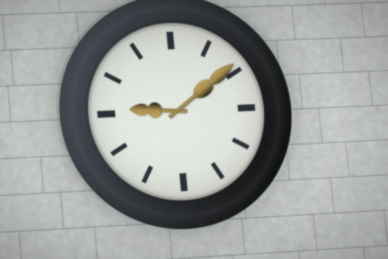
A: 9:09
